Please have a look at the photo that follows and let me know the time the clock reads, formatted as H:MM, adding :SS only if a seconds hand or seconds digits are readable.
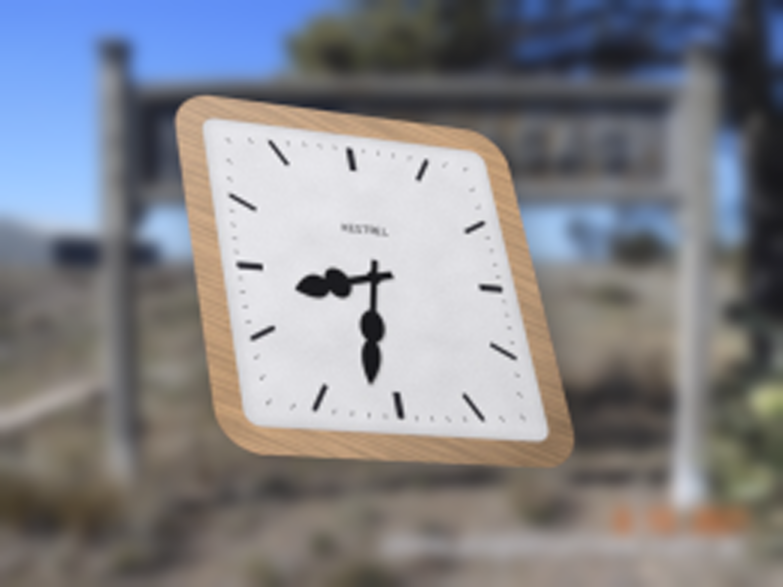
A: 8:32
